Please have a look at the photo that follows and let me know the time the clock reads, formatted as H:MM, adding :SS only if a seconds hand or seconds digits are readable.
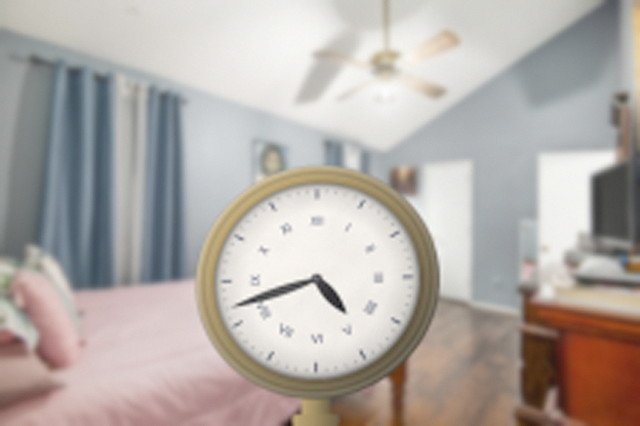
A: 4:42
